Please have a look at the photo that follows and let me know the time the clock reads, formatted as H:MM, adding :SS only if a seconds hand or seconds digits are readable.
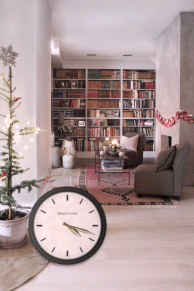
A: 4:18
